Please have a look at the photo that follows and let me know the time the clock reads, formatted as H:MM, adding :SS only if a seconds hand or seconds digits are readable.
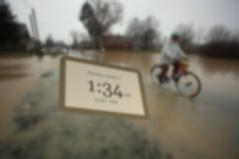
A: 1:34
